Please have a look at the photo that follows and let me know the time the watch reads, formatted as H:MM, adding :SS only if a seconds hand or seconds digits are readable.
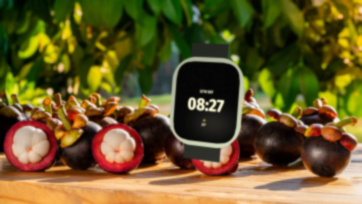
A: 8:27
